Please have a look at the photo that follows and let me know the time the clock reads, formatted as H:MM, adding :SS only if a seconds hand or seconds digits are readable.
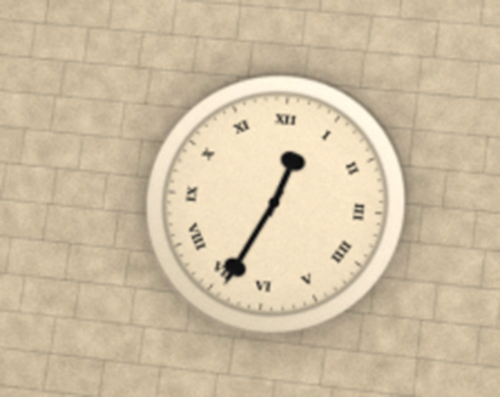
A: 12:34
